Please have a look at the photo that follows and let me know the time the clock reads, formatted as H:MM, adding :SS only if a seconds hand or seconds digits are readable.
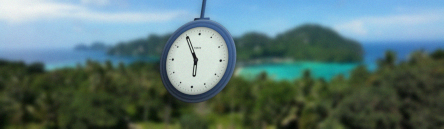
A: 5:55
